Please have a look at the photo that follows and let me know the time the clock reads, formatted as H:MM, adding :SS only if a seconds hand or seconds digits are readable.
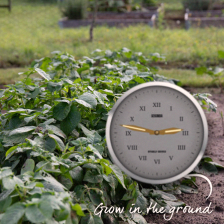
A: 2:47
